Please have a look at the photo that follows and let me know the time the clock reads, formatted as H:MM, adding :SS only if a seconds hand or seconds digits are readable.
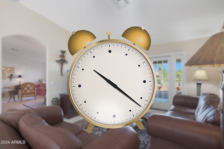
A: 10:22
